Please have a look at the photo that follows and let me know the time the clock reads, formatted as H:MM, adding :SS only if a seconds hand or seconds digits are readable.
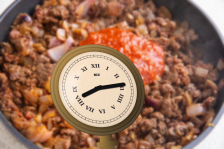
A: 8:14
